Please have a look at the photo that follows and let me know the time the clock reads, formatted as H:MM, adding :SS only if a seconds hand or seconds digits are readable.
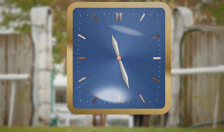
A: 11:27
